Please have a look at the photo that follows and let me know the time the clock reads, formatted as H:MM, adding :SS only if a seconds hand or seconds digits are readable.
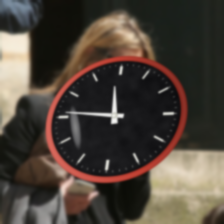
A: 11:46
